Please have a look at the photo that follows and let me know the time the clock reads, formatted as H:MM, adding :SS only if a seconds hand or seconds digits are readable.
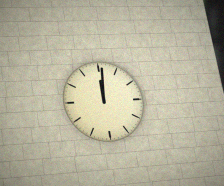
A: 12:01
